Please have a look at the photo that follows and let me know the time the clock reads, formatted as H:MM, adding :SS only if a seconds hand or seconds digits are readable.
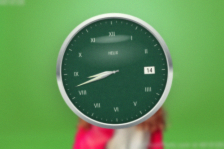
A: 8:42
